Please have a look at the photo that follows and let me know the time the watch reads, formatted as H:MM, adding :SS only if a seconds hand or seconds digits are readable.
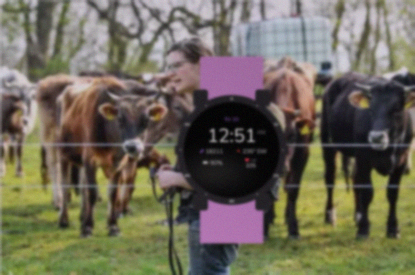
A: 12:51
